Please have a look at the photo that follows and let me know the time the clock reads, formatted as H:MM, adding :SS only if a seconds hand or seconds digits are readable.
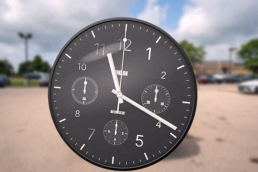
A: 11:19
